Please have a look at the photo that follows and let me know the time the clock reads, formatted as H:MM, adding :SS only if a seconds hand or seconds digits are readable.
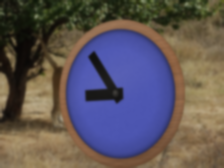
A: 8:54
